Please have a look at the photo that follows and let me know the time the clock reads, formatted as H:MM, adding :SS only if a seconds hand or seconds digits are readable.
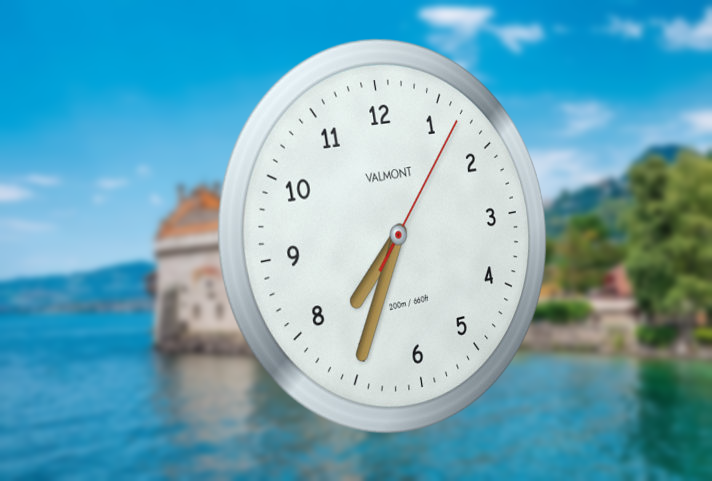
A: 7:35:07
